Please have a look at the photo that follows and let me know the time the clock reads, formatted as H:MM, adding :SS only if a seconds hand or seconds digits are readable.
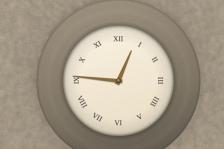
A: 12:46
